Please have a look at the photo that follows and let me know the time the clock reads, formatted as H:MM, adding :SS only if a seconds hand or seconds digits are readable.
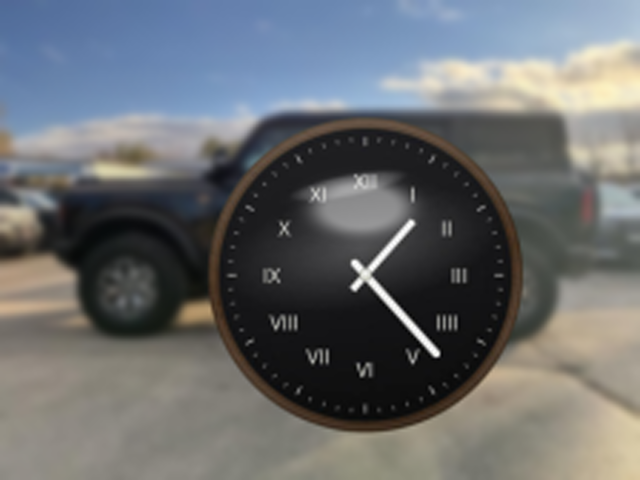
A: 1:23
